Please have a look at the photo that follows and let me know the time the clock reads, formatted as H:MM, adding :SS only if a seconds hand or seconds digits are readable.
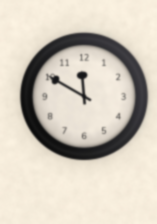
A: 11:50
